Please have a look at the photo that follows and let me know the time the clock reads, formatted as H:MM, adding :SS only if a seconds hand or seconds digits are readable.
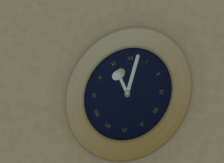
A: 11:02
